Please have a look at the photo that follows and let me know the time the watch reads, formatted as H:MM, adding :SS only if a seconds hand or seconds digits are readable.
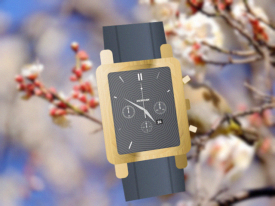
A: 4:51
